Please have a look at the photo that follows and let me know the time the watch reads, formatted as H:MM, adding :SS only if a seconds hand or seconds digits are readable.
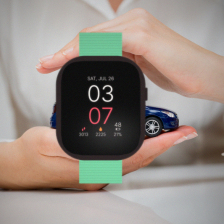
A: 3:07
